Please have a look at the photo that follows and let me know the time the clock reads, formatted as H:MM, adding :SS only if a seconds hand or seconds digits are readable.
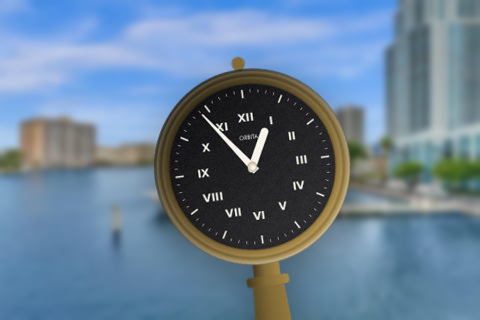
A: 12:54
